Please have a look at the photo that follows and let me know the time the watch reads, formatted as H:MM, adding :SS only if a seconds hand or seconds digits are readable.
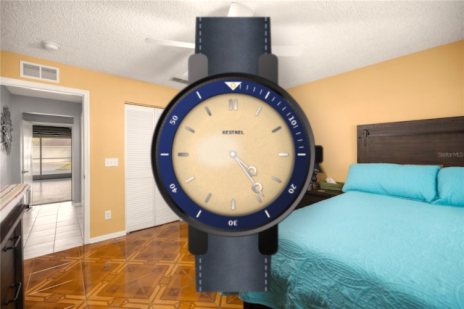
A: 4:24
